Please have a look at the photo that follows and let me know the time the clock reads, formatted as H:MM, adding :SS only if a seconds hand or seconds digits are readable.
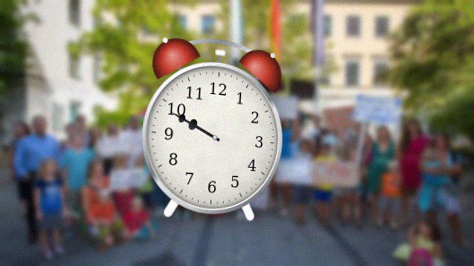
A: 9:49
